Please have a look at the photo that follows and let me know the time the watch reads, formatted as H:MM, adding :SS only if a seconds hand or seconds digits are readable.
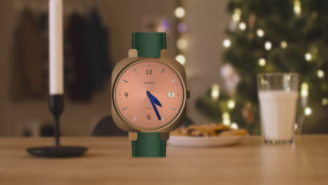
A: 4:26
